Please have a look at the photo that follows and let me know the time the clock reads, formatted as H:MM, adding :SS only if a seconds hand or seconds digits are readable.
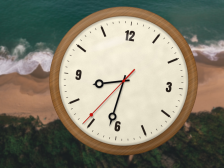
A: 8:31:36
